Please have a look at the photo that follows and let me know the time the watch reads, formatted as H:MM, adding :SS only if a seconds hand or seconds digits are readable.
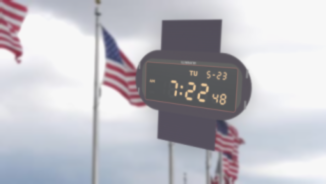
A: 7:22:48
